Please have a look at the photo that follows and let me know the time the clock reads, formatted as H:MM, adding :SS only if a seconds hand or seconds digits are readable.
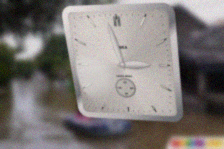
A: 2:58
